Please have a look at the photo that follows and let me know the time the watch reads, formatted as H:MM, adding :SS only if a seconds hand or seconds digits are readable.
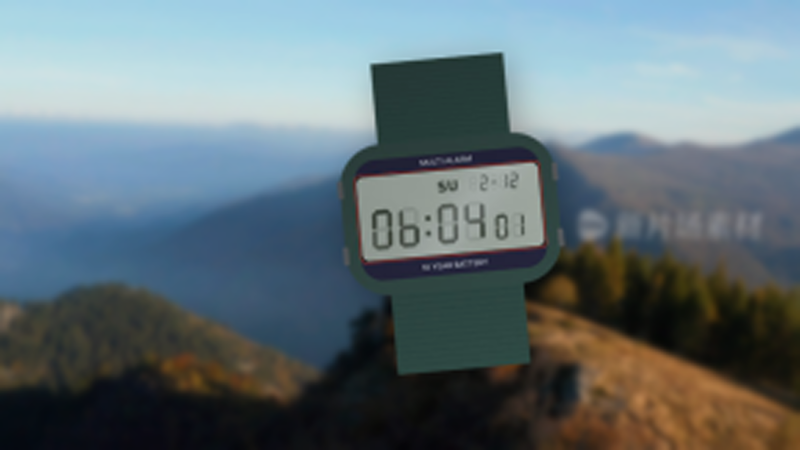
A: 6:04:01
